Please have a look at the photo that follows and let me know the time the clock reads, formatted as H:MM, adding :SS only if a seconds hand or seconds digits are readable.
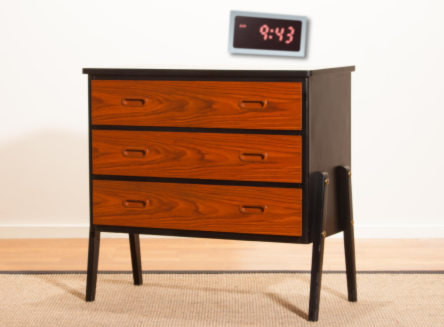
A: 9:43
